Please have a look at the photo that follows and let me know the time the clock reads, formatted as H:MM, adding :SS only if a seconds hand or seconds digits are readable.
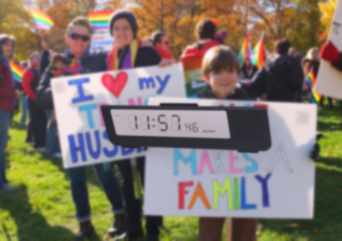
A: 11:57
